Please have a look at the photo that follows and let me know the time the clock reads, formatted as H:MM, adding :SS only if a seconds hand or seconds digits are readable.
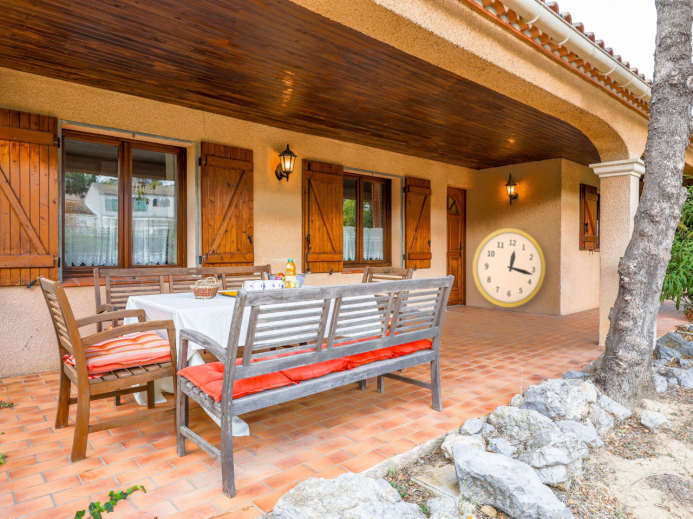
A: 12:17
